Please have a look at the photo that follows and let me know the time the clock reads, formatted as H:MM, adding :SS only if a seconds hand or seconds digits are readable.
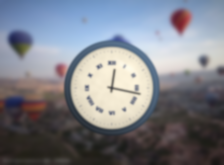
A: 12:17
